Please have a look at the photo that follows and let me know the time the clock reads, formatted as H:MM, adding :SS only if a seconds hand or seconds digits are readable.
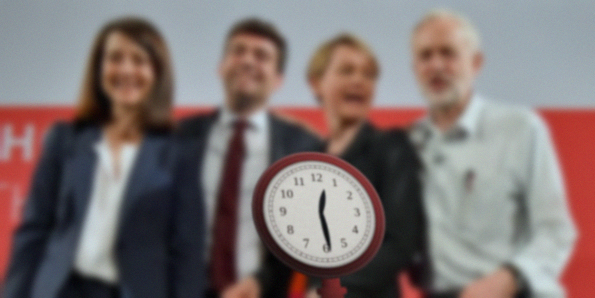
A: 12:29
